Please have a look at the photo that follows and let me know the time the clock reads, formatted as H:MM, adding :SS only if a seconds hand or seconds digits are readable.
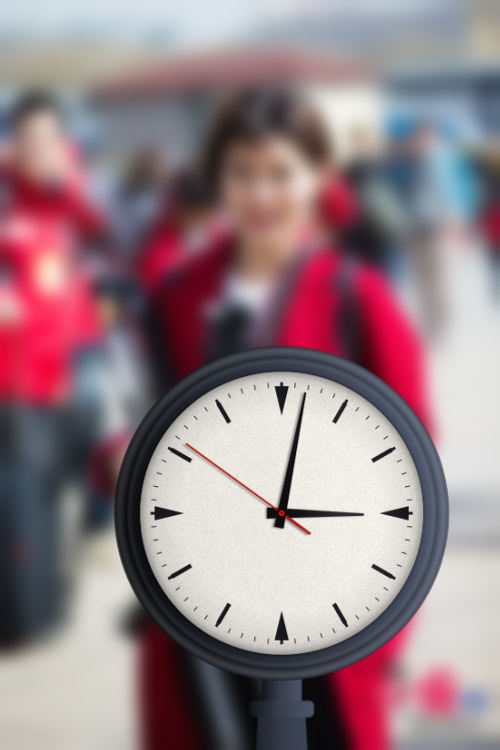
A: 3:01:51
